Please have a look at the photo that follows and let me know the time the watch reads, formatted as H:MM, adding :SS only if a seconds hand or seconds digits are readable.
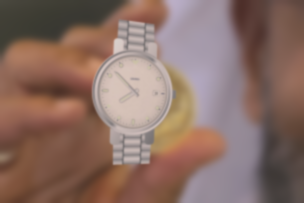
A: 7:52
